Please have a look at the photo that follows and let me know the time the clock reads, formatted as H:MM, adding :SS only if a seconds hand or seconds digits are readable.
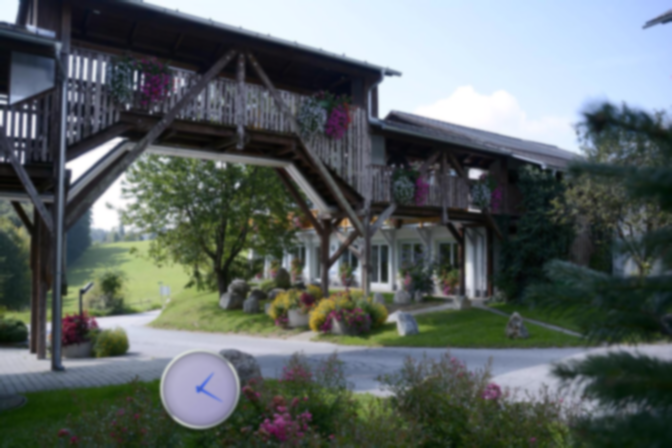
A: 1:20
